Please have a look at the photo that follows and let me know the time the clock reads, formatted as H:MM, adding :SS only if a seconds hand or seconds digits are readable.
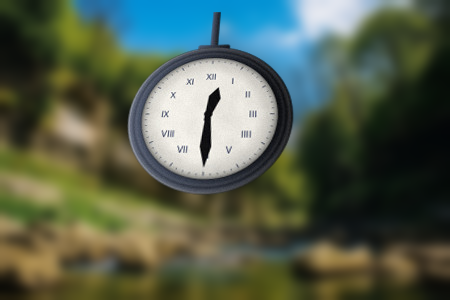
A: 12:30
